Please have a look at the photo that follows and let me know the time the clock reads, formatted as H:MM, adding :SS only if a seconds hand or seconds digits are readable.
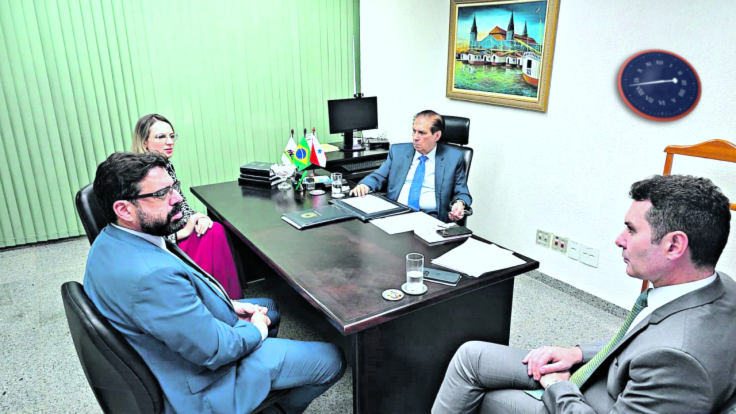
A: 2:43
